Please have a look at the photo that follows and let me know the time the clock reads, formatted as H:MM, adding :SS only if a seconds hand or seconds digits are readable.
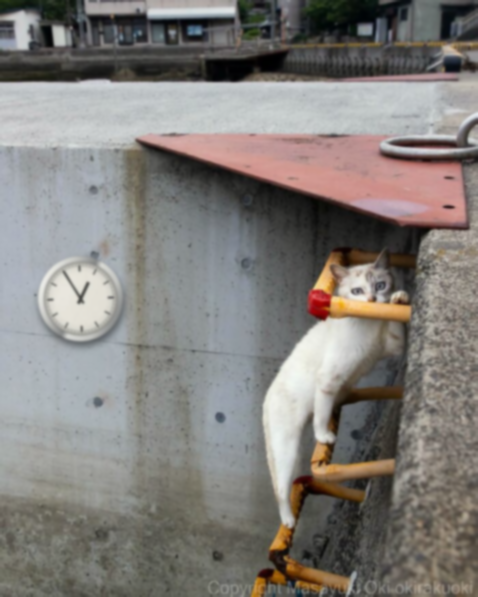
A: 12:55
